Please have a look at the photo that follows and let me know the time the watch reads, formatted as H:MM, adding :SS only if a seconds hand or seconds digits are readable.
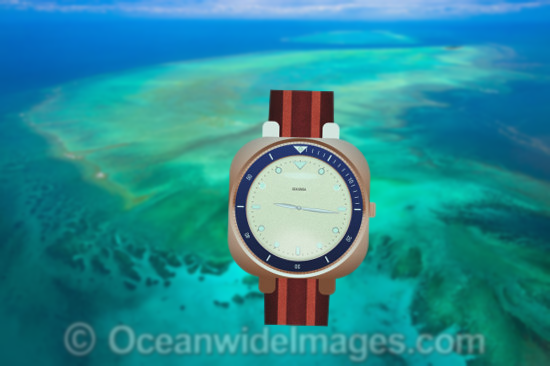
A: 9:16
